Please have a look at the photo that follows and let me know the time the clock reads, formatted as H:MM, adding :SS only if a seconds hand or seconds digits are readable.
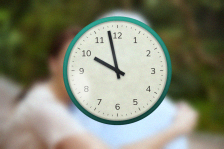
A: 9:58
